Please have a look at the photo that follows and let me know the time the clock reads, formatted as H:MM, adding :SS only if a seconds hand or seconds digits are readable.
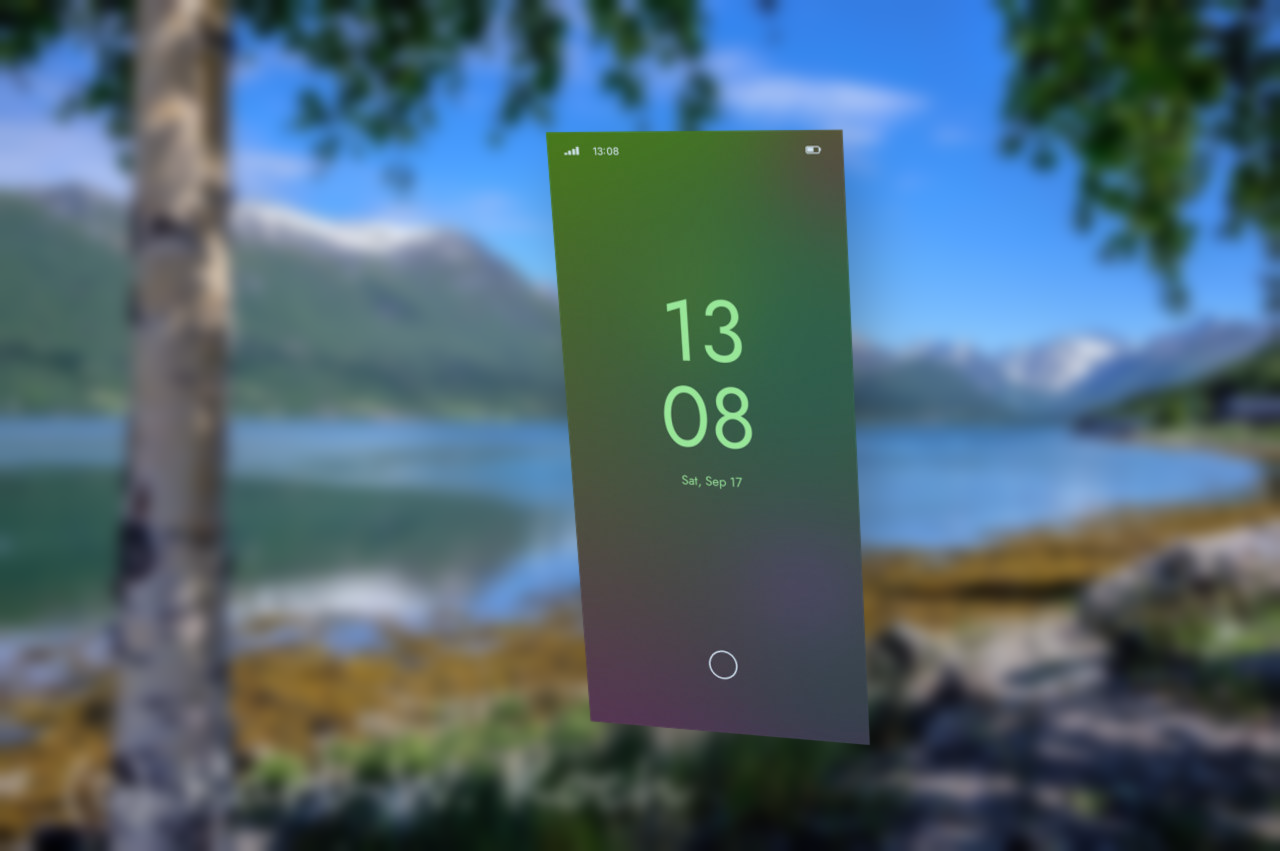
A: 13:08
